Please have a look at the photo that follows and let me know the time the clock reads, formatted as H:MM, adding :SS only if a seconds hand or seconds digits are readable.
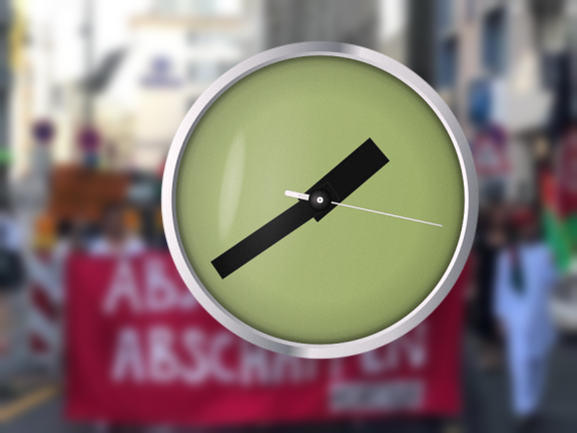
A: 1:39:17
